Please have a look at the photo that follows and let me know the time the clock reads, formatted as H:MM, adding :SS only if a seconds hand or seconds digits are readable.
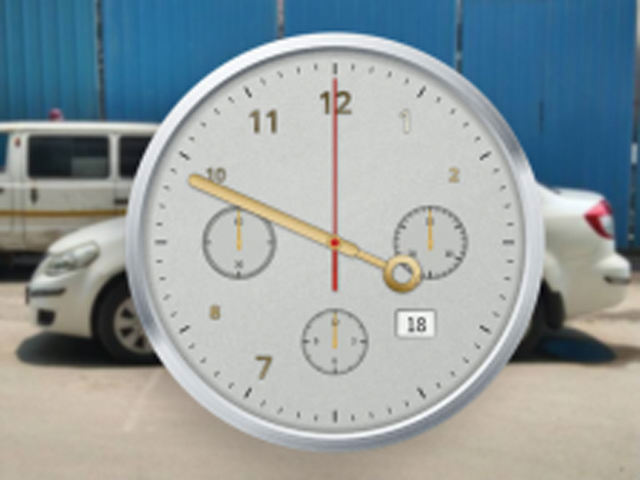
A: 3:49
